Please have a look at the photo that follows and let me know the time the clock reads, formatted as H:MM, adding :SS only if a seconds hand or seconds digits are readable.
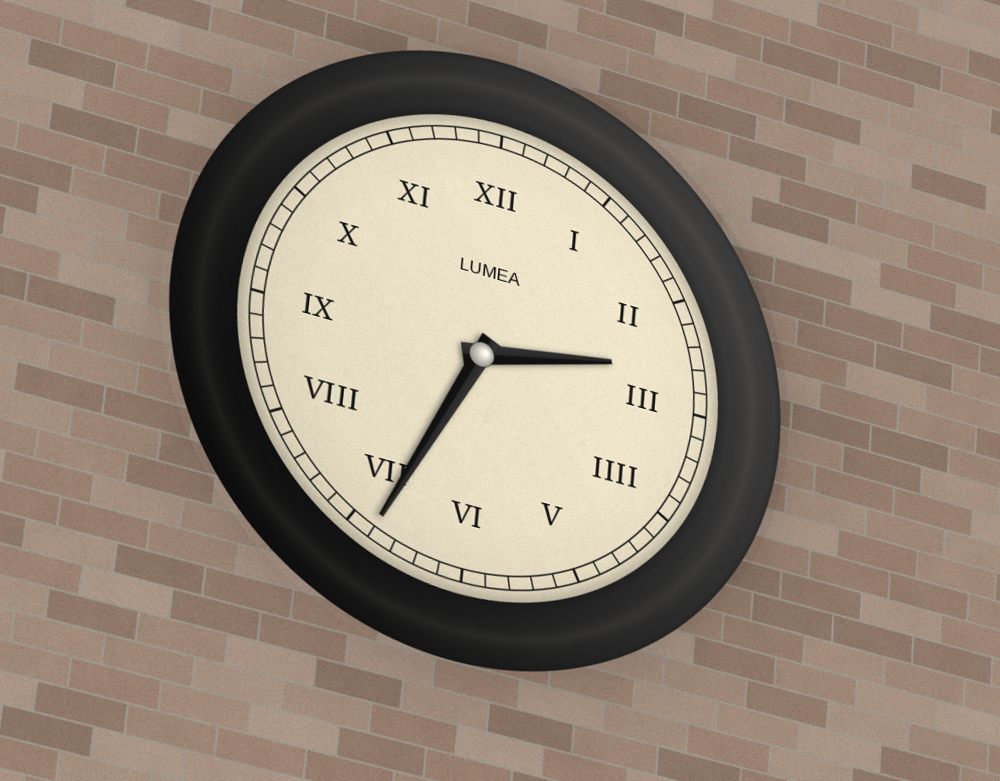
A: 2:34
